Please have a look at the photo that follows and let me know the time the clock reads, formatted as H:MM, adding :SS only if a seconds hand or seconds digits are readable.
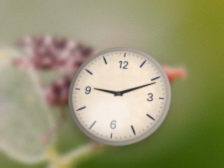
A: 9:11
